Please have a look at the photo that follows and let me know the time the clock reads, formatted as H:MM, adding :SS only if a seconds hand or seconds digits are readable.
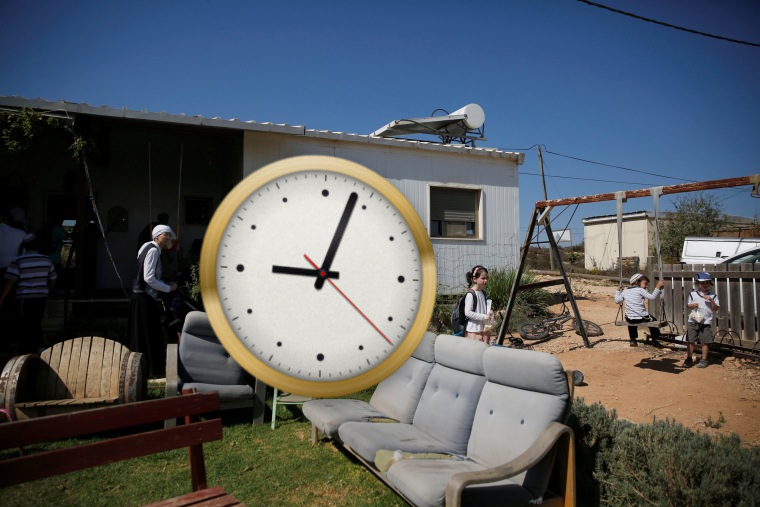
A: 9:03:22
